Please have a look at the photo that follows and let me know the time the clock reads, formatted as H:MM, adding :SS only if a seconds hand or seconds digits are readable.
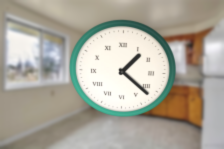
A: 1:22
